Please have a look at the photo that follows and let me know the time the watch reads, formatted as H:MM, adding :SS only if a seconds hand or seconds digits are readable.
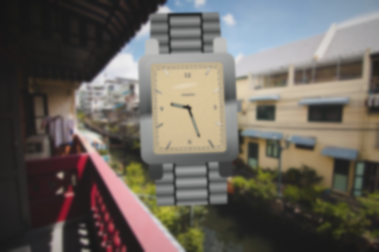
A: 9:27
